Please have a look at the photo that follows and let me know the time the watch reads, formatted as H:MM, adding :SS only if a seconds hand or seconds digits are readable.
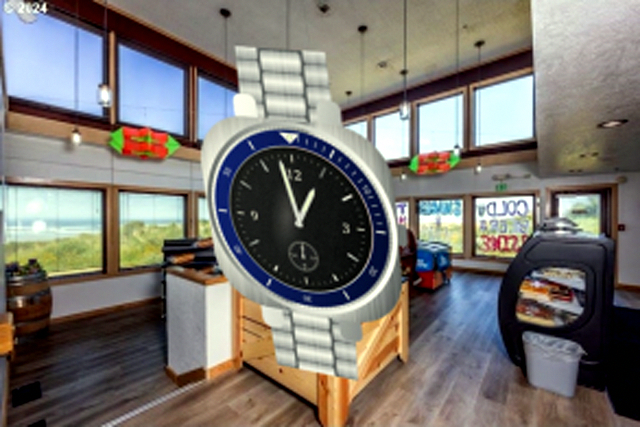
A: 12:58
